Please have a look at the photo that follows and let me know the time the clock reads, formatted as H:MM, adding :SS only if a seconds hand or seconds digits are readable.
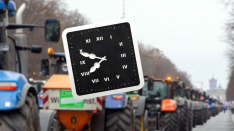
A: 7:49
